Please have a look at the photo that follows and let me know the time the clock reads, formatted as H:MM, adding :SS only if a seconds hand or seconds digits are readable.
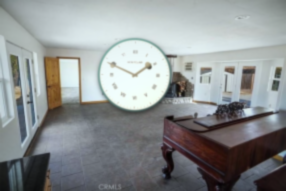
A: 1:49
